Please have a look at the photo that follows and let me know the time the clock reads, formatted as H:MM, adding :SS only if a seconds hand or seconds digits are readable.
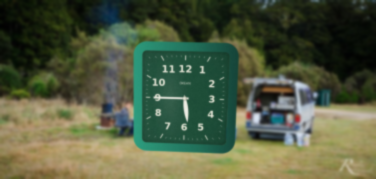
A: 5:45
